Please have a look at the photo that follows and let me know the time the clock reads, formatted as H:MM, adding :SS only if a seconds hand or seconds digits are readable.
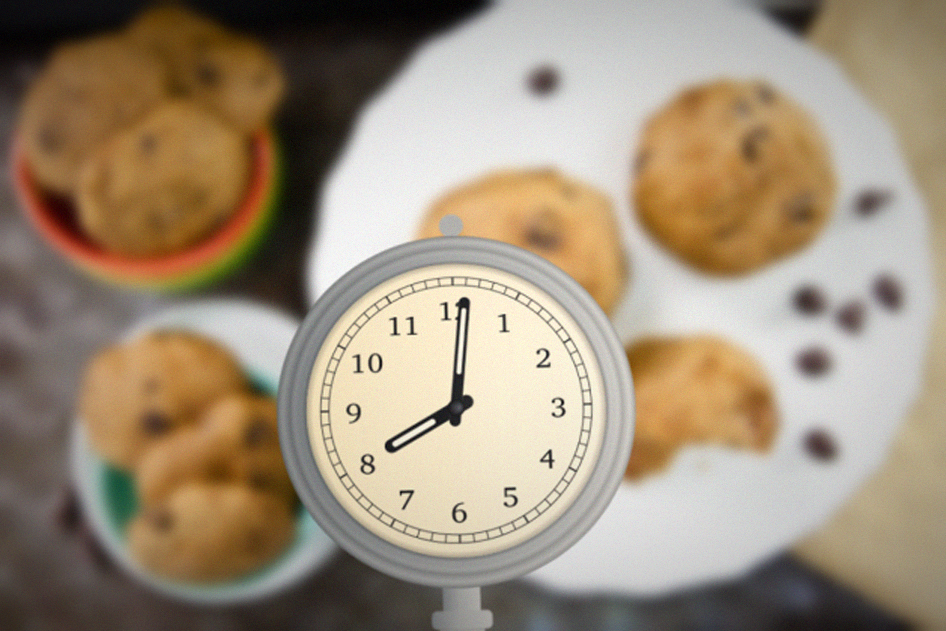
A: 8:01
